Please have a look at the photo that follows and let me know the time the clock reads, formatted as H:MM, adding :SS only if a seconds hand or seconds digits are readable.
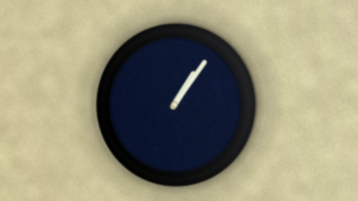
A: 1:06
